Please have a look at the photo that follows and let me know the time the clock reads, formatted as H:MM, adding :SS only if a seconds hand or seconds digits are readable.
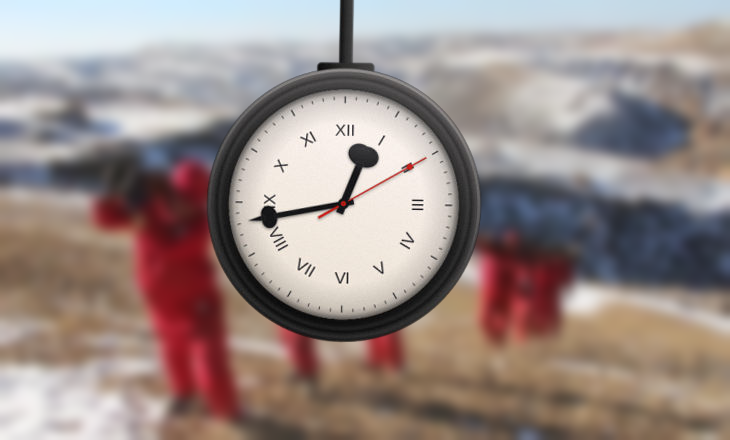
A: 12:43:10
